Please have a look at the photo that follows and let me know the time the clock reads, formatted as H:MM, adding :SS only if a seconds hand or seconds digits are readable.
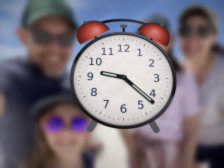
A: 9:22
